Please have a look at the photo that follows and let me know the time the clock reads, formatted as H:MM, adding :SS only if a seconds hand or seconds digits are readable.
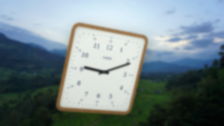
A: 9:11
